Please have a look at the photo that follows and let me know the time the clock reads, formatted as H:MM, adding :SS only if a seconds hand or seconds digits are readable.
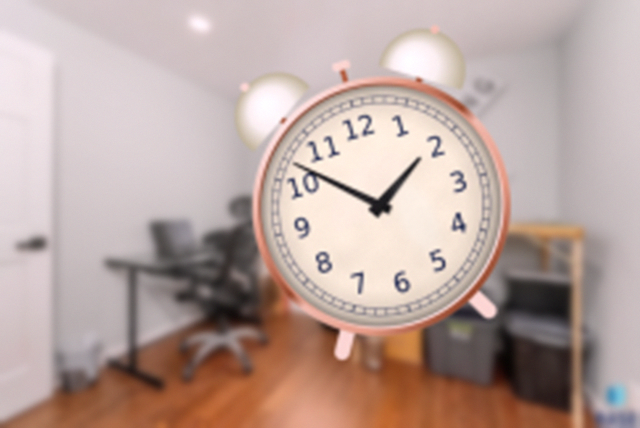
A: 1:52
